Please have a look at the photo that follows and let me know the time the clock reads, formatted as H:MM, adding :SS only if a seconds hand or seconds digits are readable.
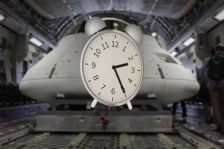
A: 2:25
